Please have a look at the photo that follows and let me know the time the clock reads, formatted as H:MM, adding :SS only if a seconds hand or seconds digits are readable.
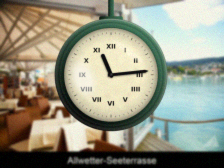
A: 11:14
